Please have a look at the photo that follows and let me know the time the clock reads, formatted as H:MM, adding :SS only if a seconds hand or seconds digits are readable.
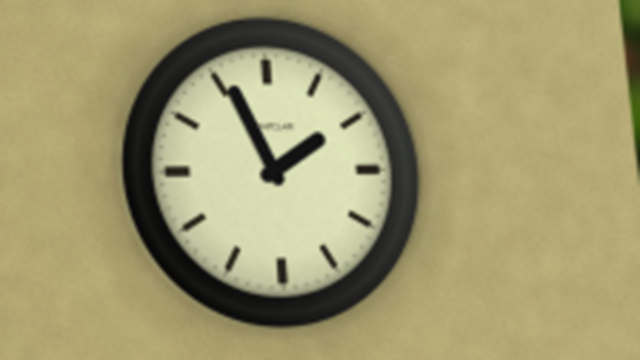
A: 1:56
